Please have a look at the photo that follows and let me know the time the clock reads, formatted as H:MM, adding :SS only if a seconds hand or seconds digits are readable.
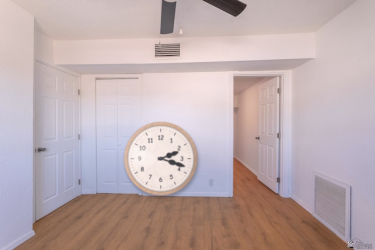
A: 2:18
